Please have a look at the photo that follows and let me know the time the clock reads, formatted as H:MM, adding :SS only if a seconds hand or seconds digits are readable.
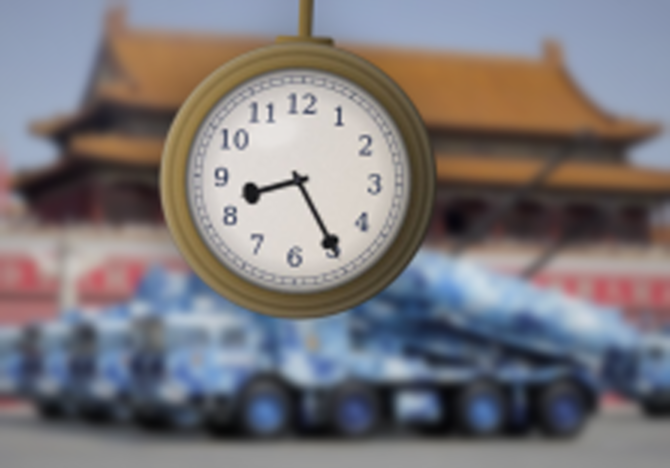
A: 8:25
